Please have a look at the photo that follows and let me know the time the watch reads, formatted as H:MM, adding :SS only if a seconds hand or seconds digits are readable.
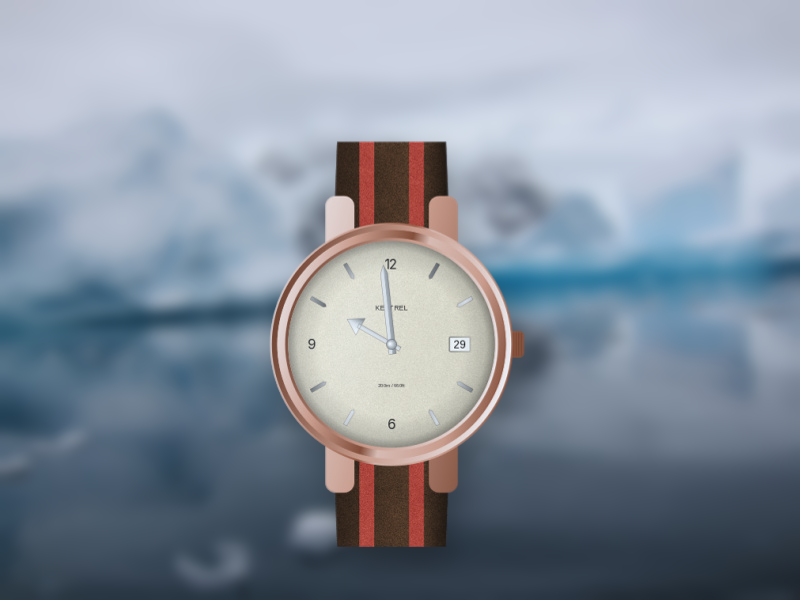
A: 9:59
